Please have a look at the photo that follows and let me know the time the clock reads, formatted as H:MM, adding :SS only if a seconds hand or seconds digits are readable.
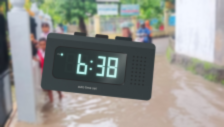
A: 6:38
